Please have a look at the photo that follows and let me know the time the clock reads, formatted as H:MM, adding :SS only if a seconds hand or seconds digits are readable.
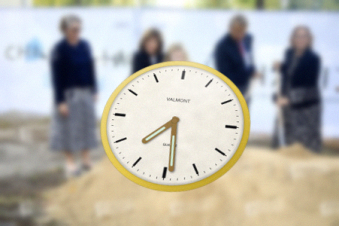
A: 7:29
